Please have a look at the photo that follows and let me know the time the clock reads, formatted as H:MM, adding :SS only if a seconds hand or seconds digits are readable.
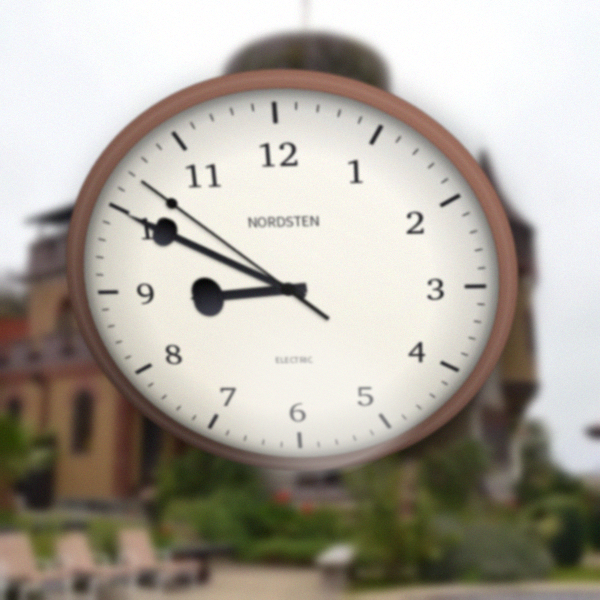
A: 8:49:52
